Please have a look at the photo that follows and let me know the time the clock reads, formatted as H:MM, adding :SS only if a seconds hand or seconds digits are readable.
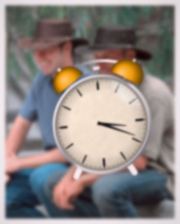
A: 3:19
